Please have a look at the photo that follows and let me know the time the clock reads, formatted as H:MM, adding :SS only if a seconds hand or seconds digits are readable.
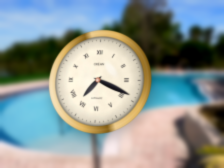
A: 7:19
